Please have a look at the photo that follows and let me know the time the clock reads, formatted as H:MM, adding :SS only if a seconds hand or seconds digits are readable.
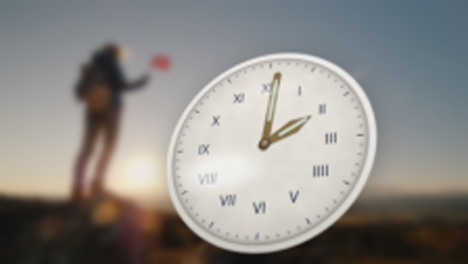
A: 2:01
